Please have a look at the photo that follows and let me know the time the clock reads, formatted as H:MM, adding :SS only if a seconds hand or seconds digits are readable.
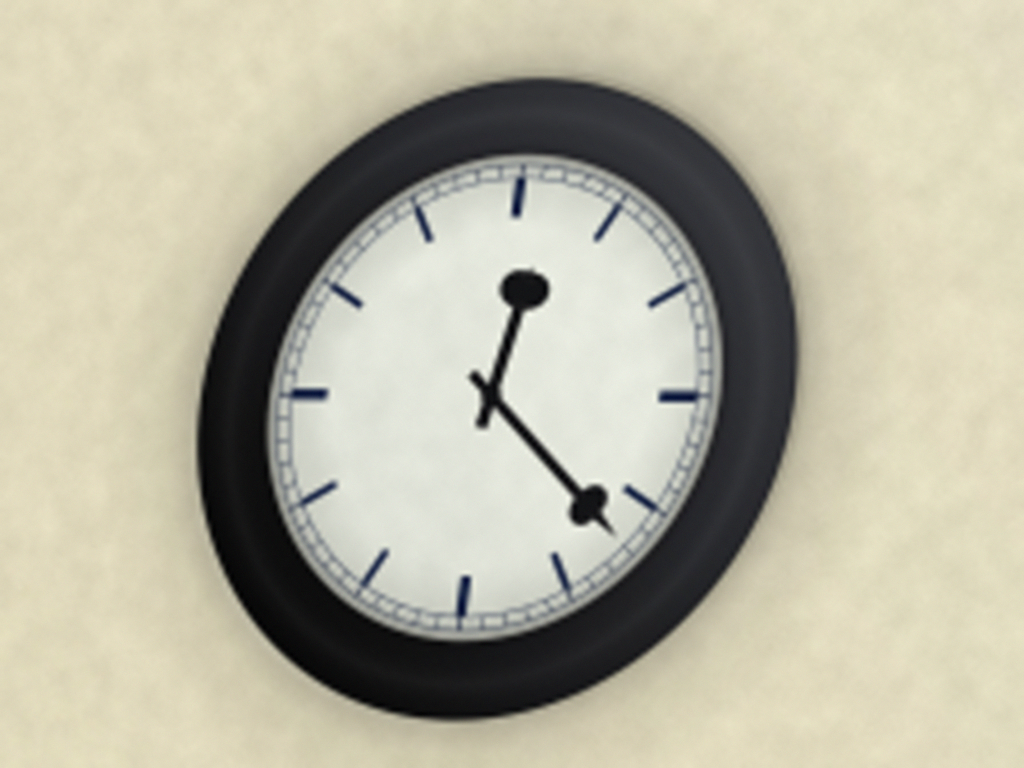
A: 12:22
